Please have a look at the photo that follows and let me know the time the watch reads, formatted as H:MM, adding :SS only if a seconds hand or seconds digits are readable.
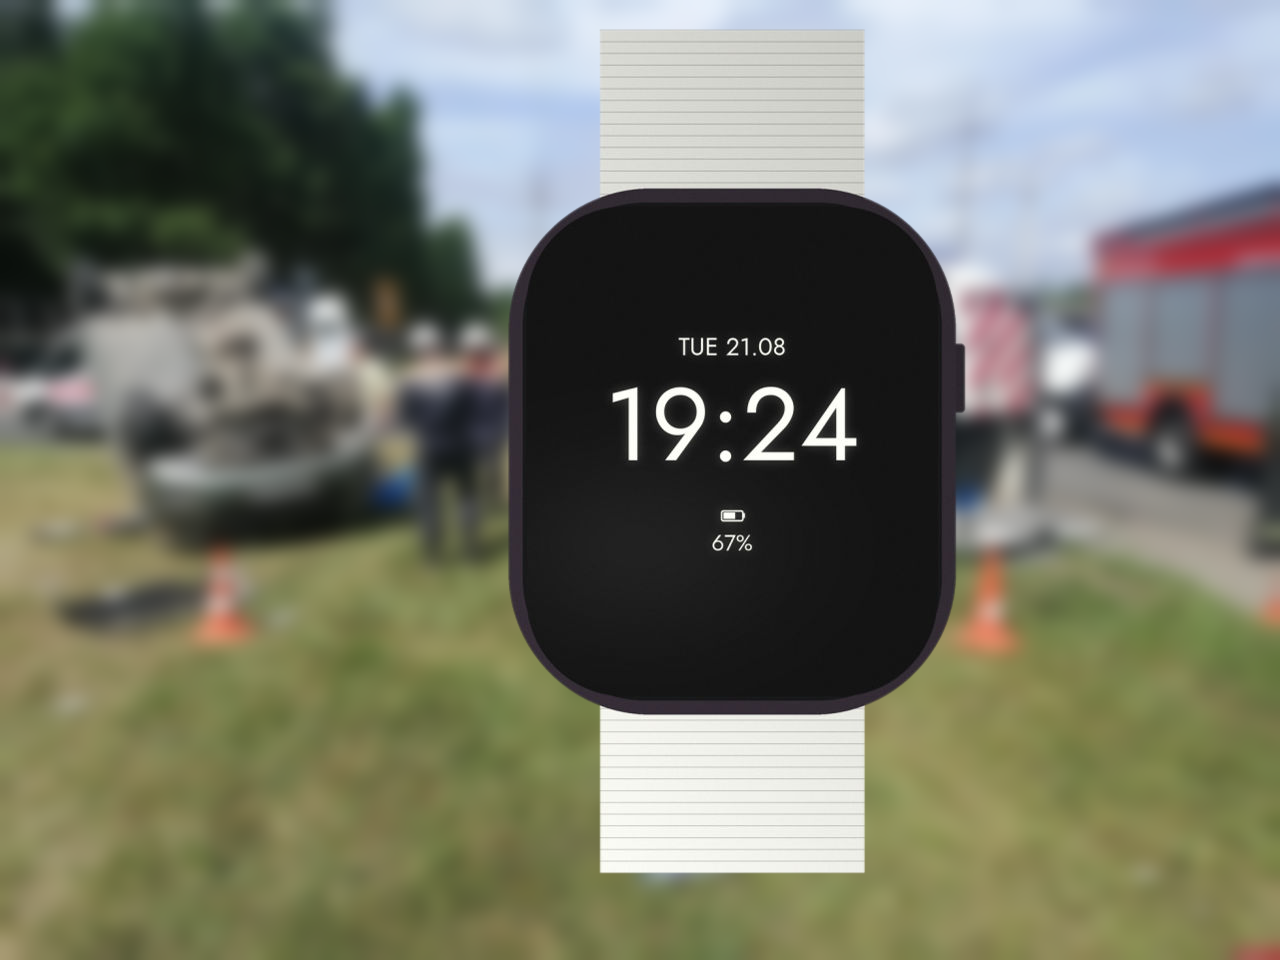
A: 19:24
